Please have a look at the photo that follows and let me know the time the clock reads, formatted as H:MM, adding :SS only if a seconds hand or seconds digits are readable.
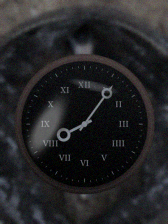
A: 8:06
